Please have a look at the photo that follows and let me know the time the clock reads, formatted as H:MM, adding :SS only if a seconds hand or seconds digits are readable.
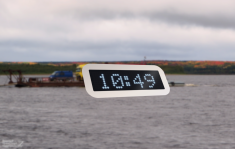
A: 10:49
